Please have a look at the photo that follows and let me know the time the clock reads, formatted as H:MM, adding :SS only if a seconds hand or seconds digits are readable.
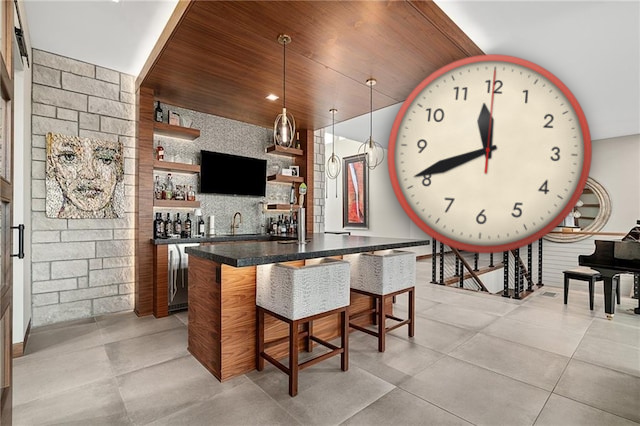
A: 11:41:00
